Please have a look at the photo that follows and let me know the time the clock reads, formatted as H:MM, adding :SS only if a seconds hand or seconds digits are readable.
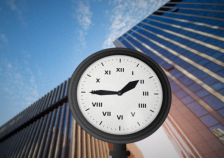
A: 1:45
